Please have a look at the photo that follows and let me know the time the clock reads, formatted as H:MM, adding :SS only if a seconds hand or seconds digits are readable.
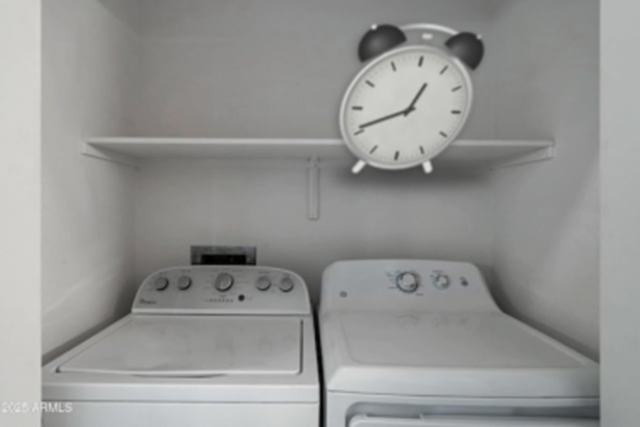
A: 12:41
